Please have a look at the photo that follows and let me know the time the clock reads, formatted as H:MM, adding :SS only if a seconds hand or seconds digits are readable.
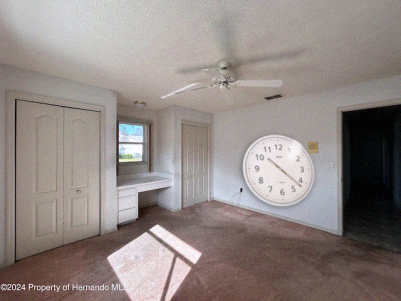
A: 10:22
